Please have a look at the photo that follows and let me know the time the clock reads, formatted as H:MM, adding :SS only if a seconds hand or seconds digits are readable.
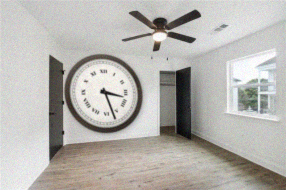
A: 3:27
